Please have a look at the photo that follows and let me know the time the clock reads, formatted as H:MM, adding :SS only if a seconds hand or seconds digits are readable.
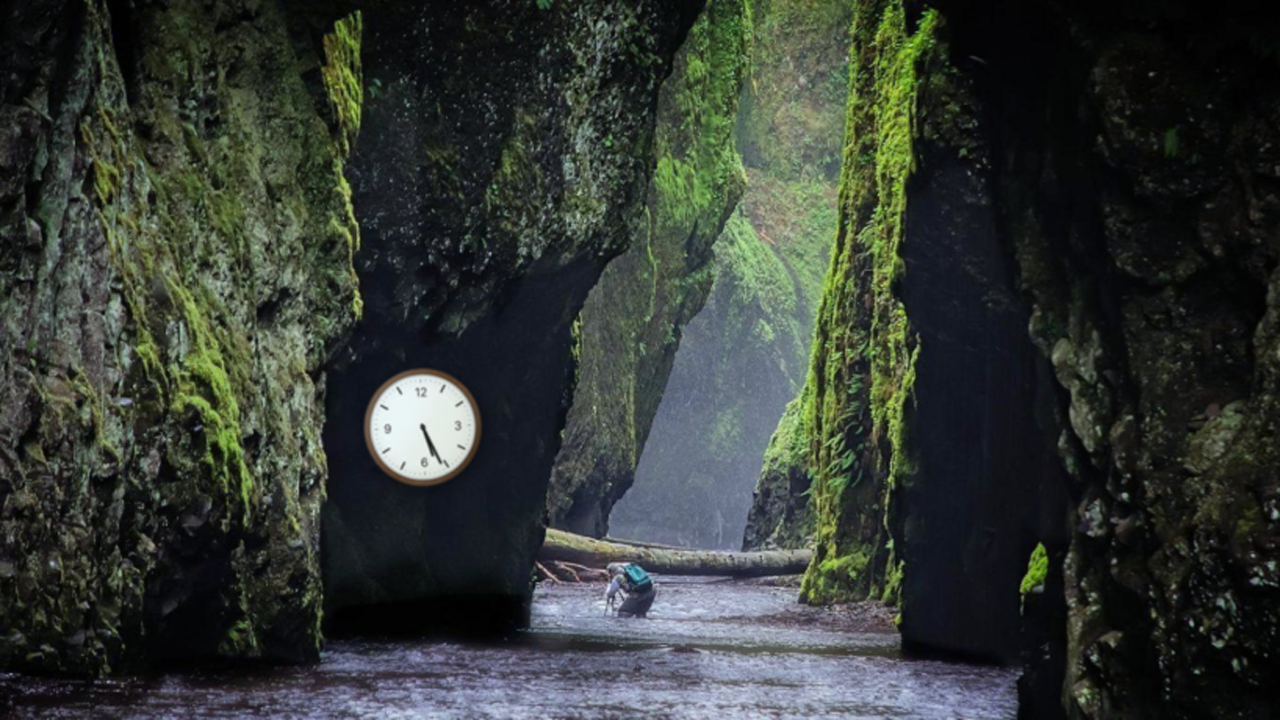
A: 5:26
